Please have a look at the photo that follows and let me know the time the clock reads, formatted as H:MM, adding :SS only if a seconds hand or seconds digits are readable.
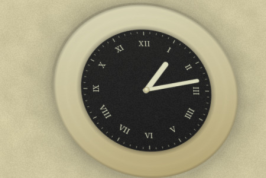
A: 1:13
